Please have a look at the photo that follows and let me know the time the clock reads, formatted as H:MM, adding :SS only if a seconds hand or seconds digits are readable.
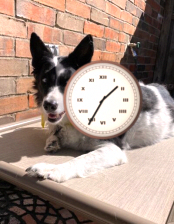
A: 1:35
